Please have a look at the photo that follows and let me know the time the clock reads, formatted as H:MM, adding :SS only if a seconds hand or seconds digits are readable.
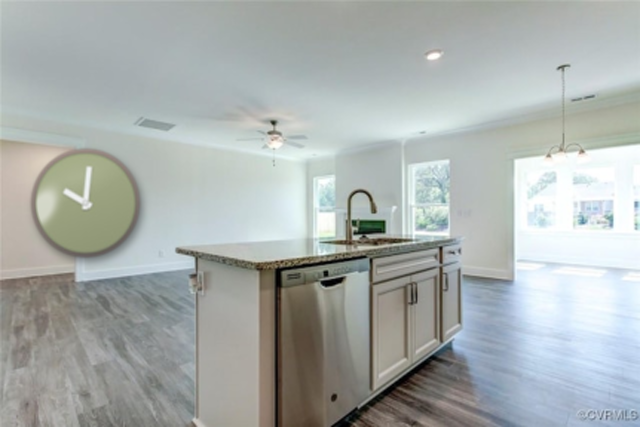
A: 10:01
